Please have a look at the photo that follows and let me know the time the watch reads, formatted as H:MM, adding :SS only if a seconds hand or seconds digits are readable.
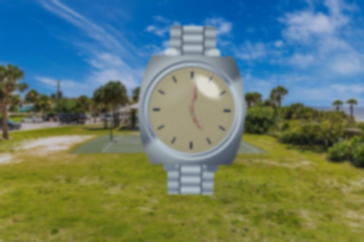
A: 5:01
